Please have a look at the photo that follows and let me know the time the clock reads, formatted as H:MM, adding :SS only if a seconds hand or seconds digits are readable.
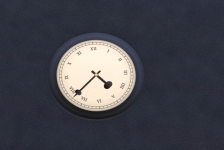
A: 4:38
